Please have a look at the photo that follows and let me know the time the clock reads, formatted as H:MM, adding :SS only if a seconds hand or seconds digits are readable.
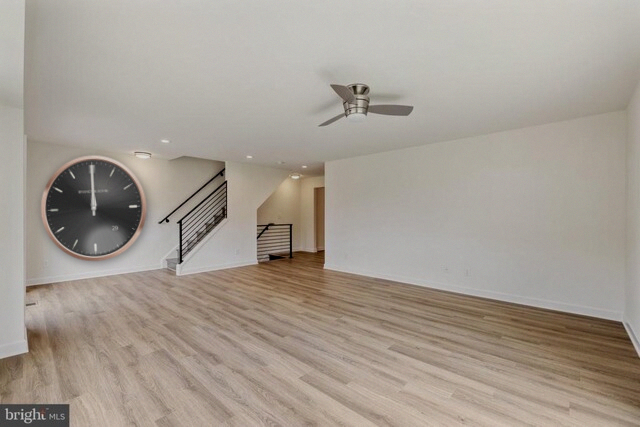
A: 12:00
